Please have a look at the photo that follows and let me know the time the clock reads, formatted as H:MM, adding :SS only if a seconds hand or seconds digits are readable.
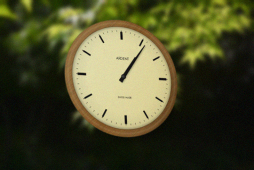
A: 1:06
